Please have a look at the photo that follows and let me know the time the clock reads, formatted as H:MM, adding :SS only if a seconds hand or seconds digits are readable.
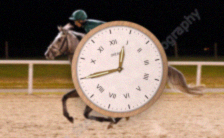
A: 12:45
